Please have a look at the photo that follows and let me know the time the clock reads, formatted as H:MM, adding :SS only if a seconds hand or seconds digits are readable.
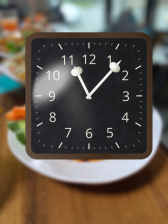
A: 11:07
